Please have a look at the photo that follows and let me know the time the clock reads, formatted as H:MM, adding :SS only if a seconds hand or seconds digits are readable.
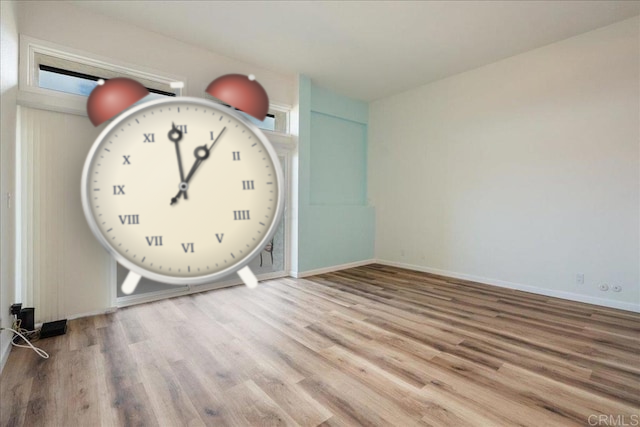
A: 12:59:06
